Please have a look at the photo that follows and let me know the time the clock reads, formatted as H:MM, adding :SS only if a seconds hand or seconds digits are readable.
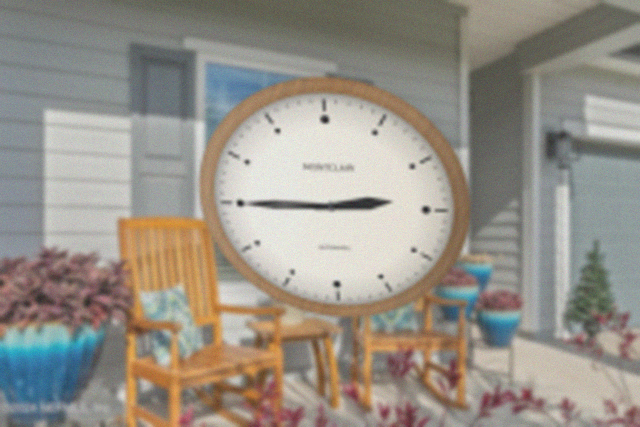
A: 2:45
